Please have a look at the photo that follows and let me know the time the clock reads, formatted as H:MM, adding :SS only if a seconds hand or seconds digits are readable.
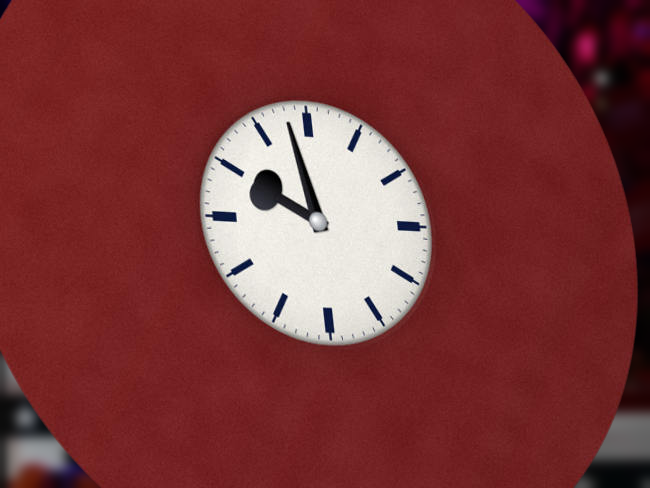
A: 9:58
